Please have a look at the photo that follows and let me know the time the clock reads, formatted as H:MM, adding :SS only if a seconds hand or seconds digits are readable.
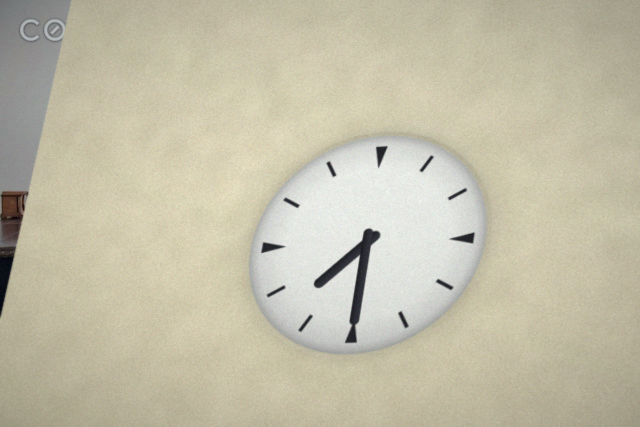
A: 7:30
